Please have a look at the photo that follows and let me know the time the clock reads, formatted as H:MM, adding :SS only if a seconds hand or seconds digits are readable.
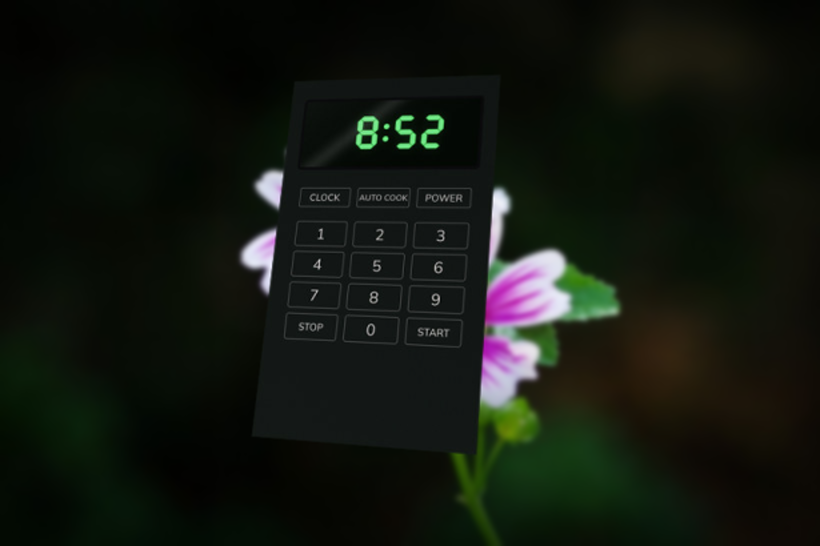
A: 8:52
